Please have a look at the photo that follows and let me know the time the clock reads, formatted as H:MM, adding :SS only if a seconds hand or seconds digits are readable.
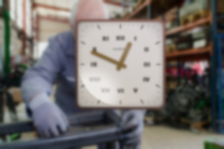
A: 12:49
